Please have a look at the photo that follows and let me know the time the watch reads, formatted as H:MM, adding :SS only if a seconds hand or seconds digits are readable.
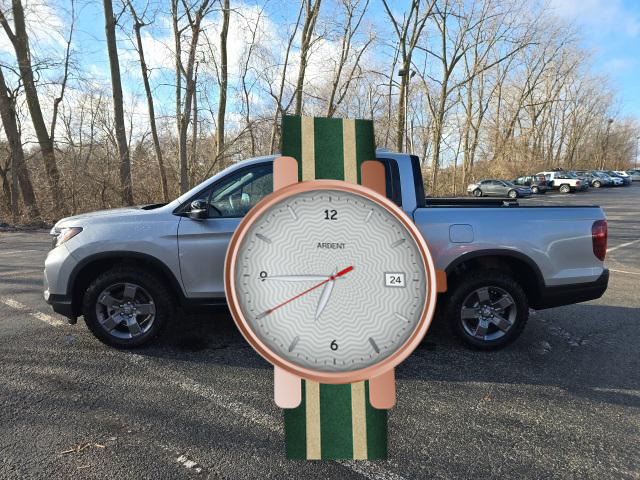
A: 6:44:40
